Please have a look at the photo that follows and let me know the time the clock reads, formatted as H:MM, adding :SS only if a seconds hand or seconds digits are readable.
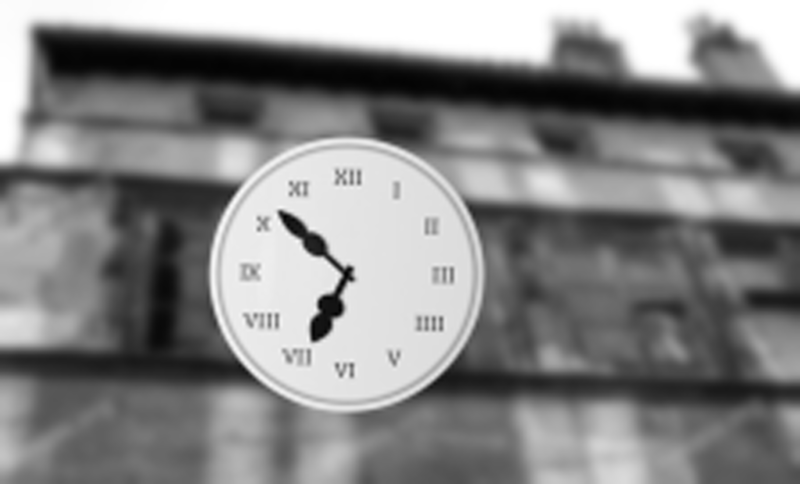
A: 6:52
